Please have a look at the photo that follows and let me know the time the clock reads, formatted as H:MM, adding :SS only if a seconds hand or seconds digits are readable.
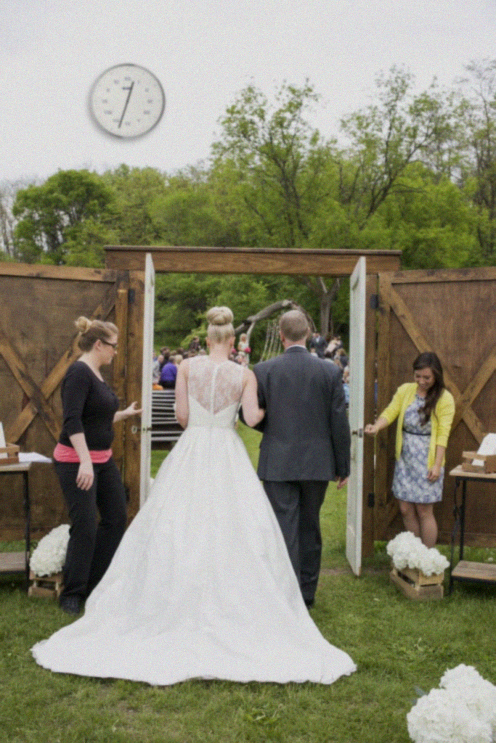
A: 12:33
